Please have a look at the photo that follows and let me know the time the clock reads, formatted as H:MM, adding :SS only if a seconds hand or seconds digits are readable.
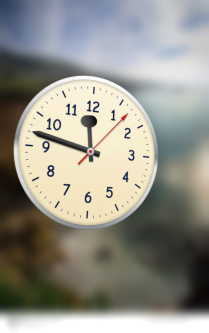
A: 11:47:07
